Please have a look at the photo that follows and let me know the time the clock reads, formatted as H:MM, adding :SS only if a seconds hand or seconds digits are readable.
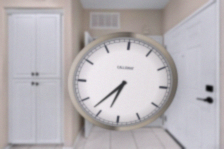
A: 6:37
